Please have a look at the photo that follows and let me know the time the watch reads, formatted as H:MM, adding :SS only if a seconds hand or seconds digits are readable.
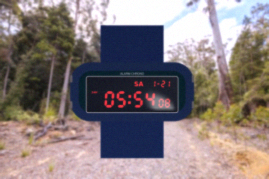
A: 5:54:08
